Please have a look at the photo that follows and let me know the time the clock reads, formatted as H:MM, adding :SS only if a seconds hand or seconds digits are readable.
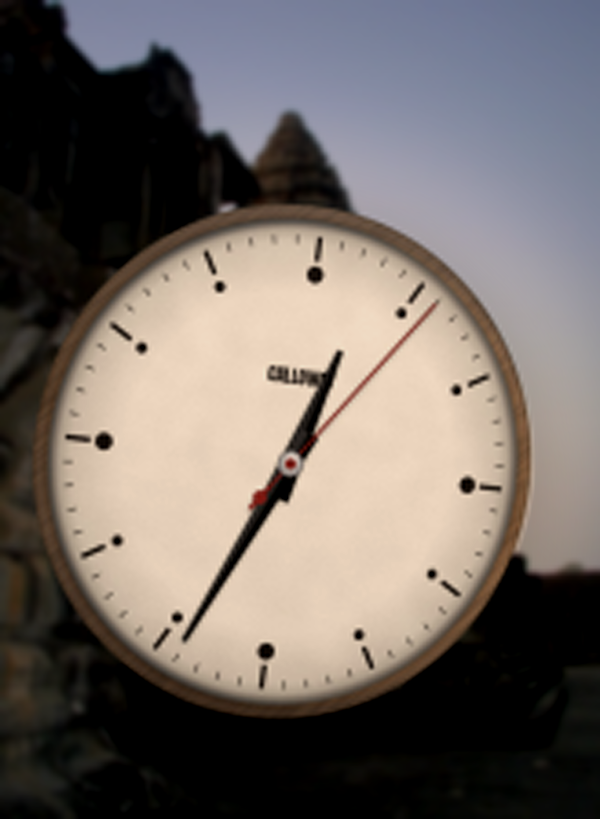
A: 12:34:06
